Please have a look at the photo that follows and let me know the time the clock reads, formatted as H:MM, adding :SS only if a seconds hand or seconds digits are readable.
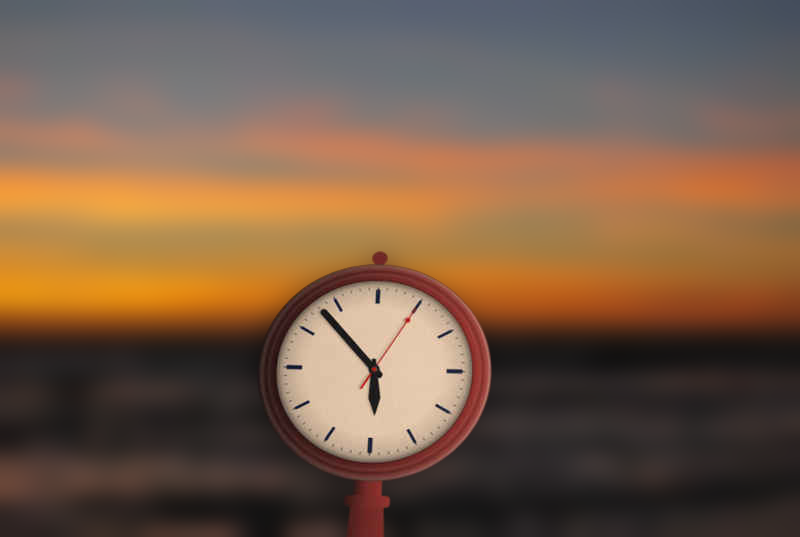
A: 5:53:05
